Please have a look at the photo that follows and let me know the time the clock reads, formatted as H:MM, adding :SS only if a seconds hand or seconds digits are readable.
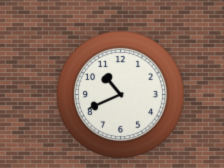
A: 10:41
